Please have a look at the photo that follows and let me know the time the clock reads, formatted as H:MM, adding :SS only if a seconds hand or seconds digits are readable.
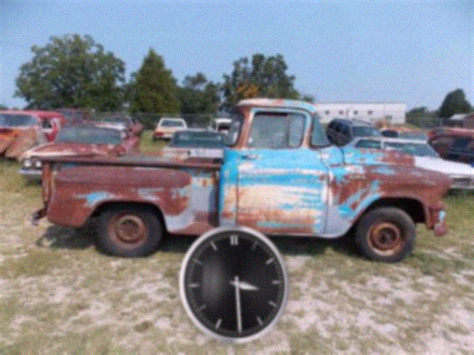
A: 3:30
